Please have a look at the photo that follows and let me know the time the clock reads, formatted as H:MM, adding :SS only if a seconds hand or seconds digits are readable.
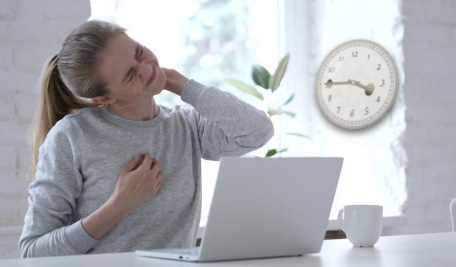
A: 3:45
